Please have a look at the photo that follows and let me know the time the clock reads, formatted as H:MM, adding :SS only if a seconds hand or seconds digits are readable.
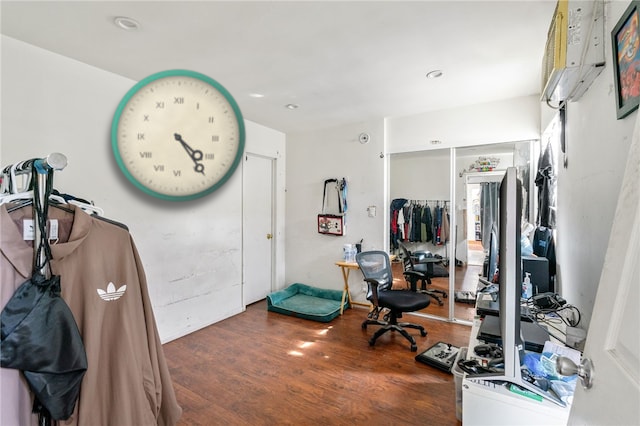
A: 4:24
